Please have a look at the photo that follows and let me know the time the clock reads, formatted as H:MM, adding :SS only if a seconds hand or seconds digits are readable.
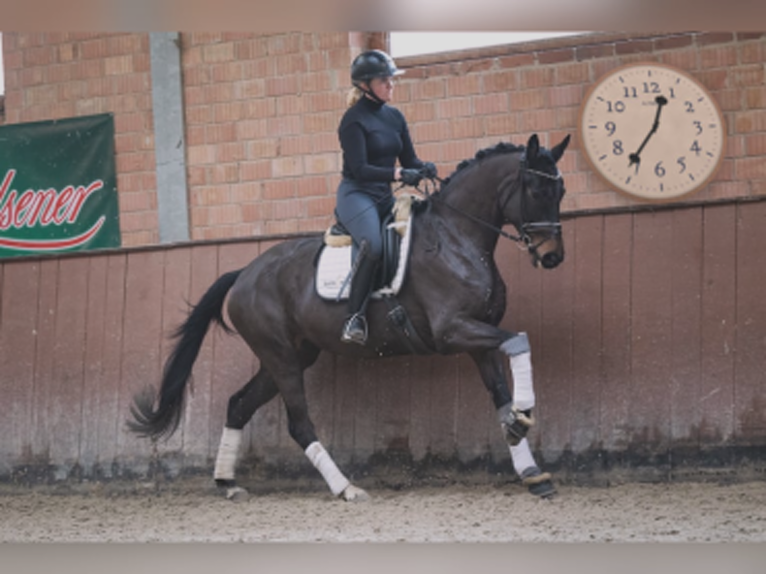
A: 12:36
